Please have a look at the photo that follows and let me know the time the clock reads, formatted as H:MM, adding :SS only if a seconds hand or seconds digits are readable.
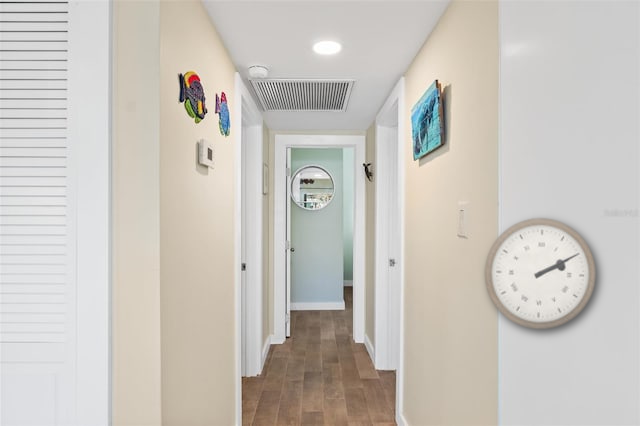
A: 2:10
